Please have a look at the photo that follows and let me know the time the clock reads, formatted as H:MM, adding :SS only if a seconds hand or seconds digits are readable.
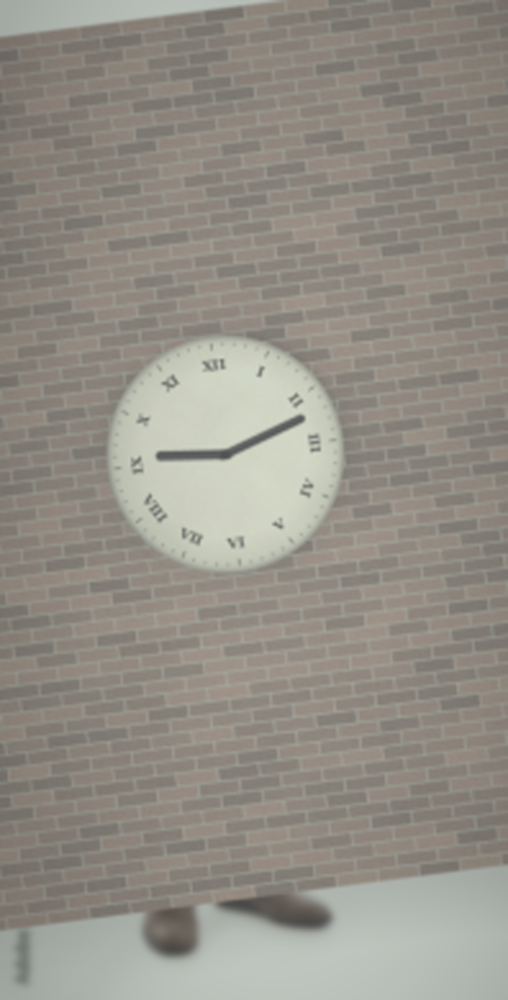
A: 9:12
